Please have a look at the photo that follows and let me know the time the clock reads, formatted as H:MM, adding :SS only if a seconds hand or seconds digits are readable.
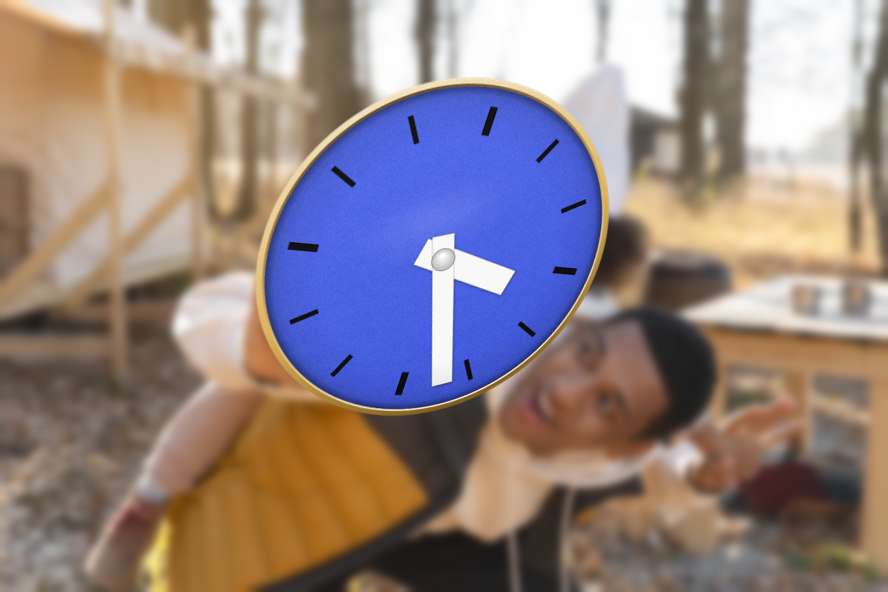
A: 3:27
